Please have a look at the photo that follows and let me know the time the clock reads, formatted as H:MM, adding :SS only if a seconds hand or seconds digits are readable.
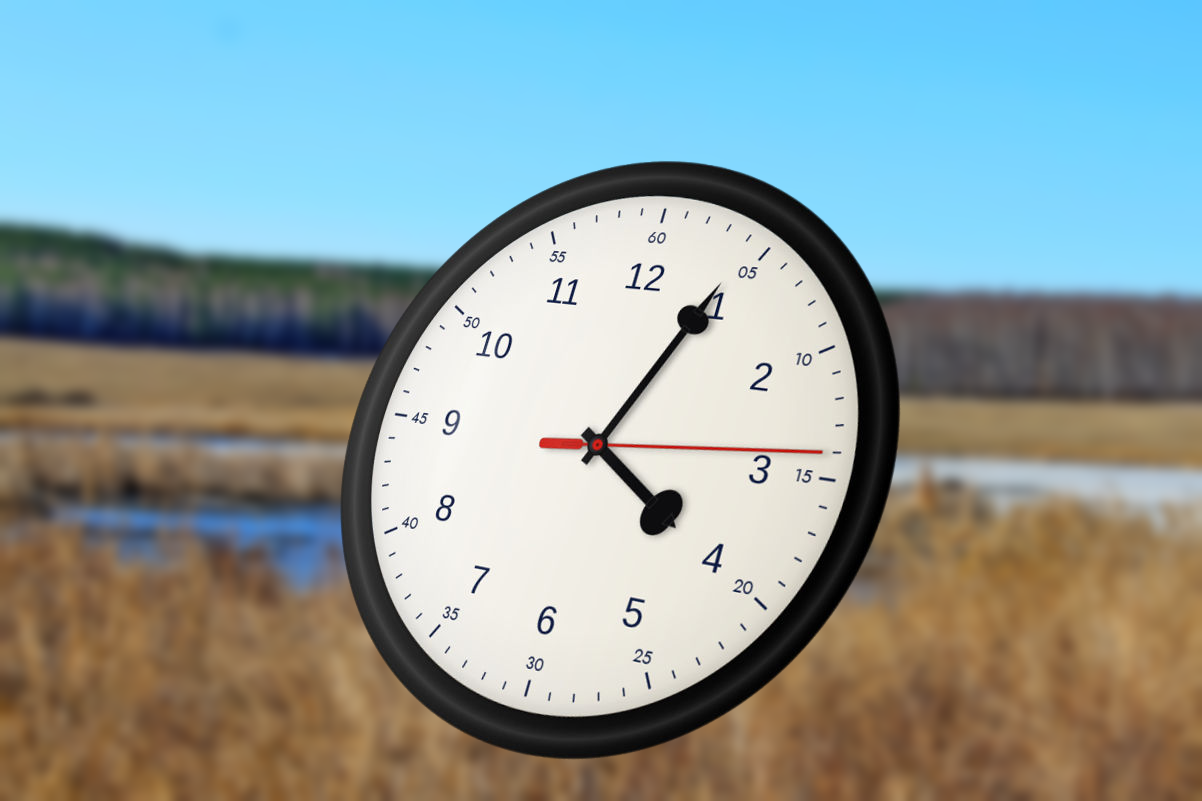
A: 4:04:14
